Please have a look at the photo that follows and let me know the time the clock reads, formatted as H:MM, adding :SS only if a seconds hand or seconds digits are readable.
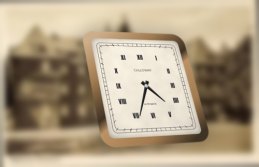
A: 4:34
